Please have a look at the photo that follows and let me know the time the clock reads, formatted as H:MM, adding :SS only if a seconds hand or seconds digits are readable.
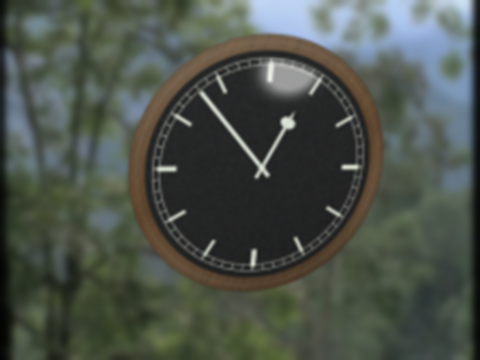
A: 12:53
